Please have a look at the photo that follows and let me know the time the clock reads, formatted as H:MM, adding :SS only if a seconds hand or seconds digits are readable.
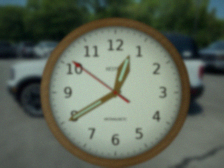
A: 12:39:51
